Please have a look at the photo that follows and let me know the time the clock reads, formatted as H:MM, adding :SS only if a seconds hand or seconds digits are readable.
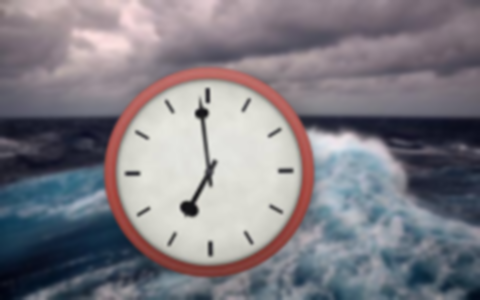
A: 6:59
